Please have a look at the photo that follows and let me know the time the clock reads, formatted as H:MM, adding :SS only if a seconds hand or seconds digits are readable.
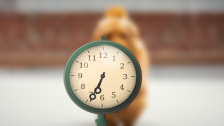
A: 6:34
